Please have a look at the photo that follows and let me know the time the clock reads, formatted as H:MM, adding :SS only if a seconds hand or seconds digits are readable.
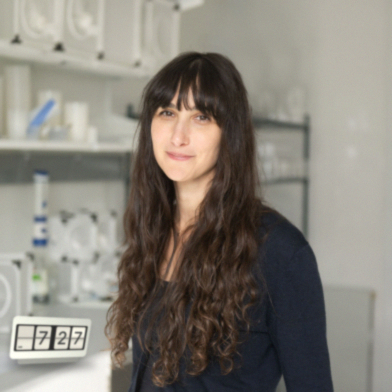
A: 7:27
